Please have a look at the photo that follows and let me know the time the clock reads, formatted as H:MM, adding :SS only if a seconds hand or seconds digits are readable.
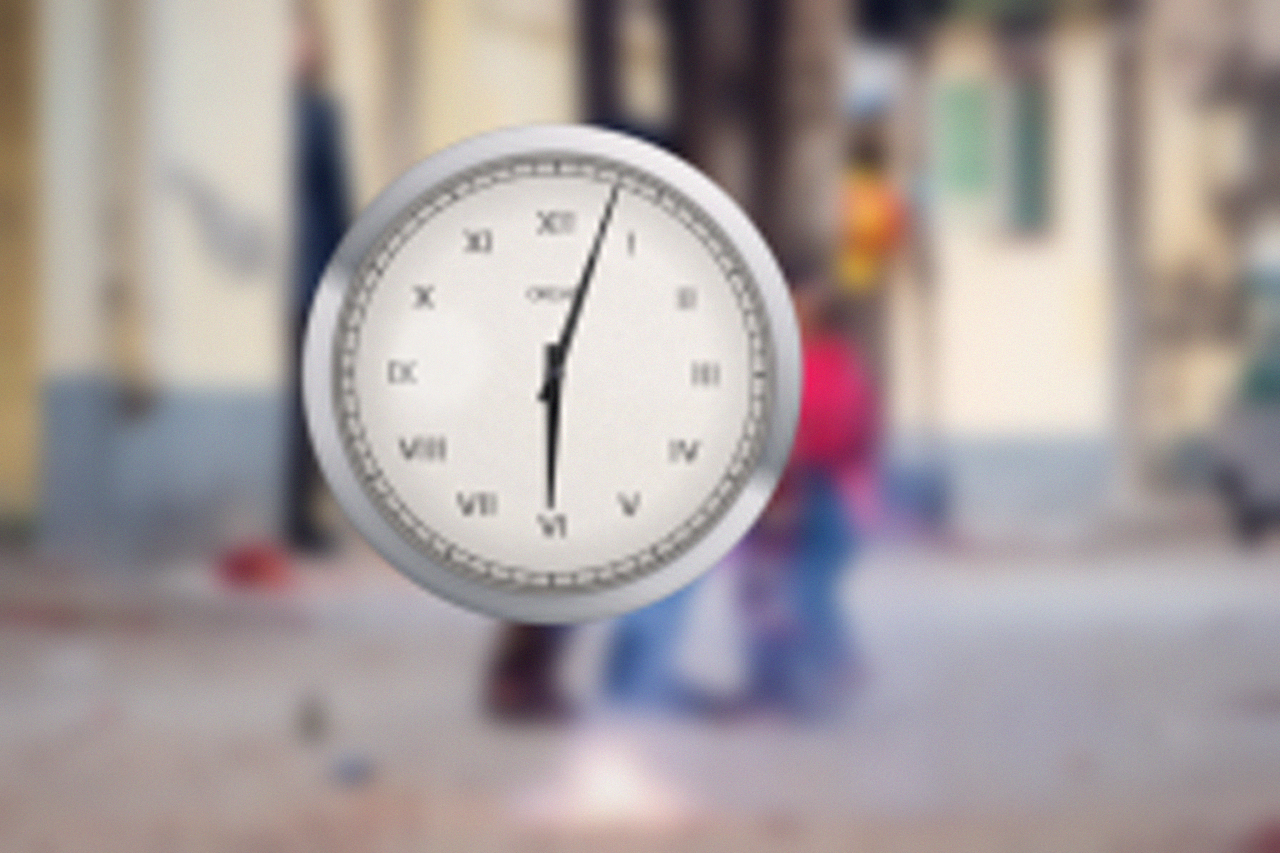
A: 6:03
